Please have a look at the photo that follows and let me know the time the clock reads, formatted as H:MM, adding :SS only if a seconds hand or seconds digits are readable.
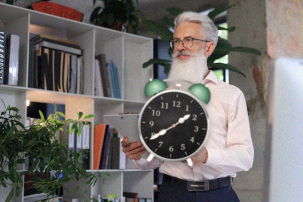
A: 1:39
